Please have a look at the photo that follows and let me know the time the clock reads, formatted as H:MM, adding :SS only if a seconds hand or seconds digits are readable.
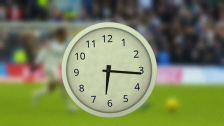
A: 6:16
